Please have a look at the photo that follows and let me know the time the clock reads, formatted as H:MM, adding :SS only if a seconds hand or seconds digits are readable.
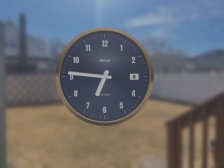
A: 6:46
